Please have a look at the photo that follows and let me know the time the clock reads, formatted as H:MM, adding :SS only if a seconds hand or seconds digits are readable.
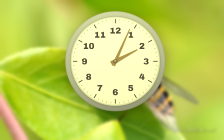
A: 2:04
